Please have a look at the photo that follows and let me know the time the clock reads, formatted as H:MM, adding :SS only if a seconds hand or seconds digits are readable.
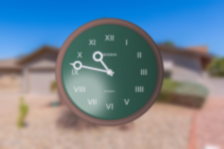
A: 10:47
